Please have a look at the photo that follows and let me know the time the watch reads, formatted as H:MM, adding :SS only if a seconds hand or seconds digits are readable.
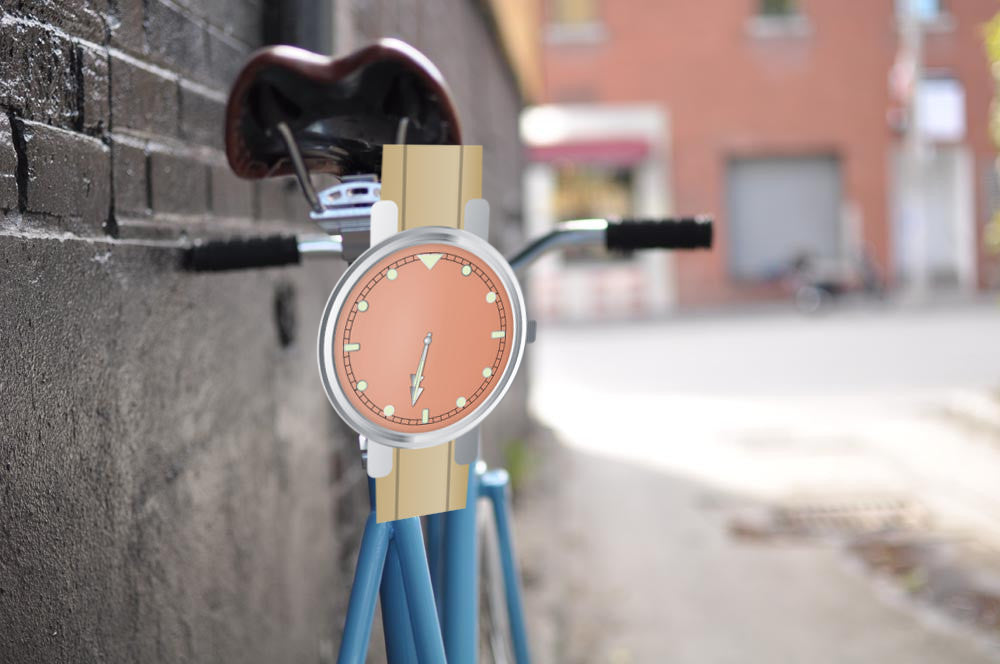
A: 6:32
